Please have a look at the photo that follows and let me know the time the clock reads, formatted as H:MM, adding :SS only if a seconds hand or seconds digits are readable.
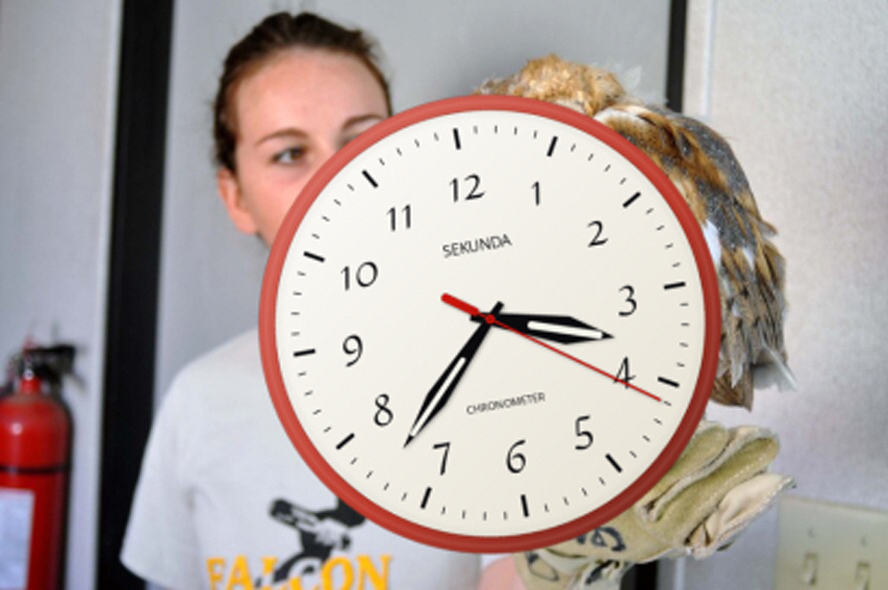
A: 3:37:21
